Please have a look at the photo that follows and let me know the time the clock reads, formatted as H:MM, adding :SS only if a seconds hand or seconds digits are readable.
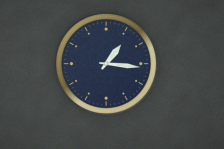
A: 1:16
